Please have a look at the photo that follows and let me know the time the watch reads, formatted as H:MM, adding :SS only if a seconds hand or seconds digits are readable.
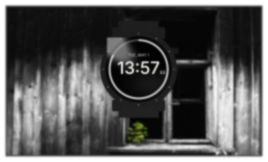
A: 13:57
